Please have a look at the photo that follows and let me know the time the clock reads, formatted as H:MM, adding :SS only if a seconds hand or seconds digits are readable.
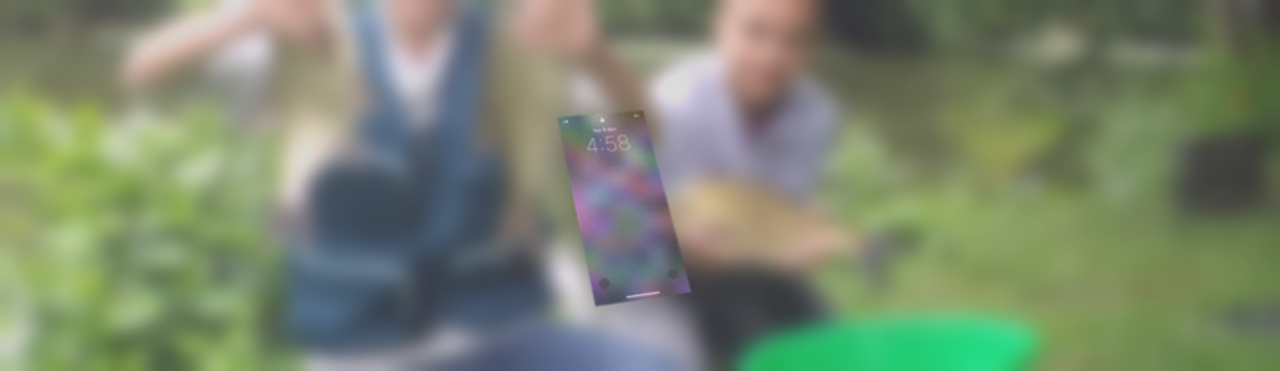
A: 4:58
